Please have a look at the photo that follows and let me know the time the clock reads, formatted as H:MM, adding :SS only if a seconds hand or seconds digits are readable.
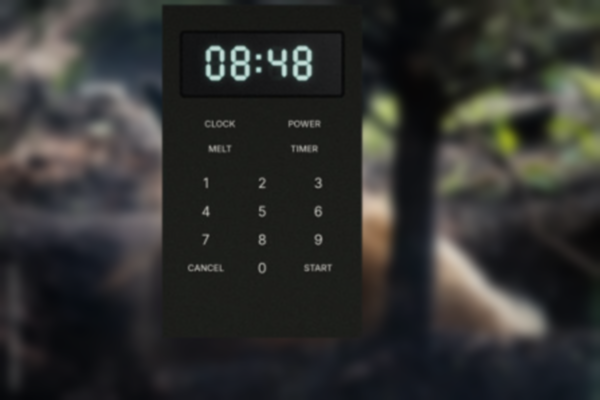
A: 8:48
